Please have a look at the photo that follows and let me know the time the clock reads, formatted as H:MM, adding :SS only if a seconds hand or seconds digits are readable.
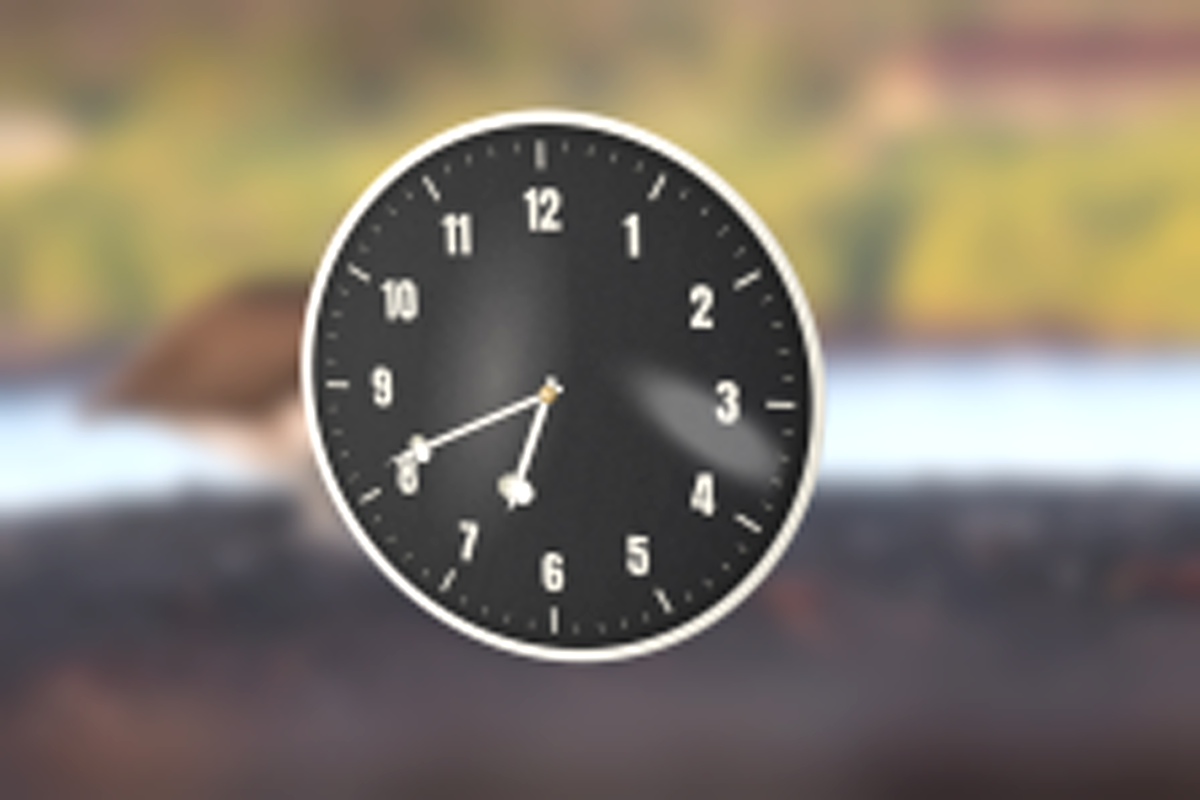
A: 6:41
